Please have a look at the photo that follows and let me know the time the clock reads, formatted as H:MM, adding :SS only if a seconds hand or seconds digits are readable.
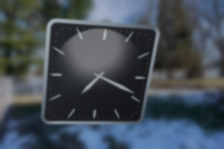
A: 7:19
